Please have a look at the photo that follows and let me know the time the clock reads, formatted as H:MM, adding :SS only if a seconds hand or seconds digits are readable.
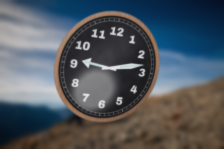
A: 9:13
